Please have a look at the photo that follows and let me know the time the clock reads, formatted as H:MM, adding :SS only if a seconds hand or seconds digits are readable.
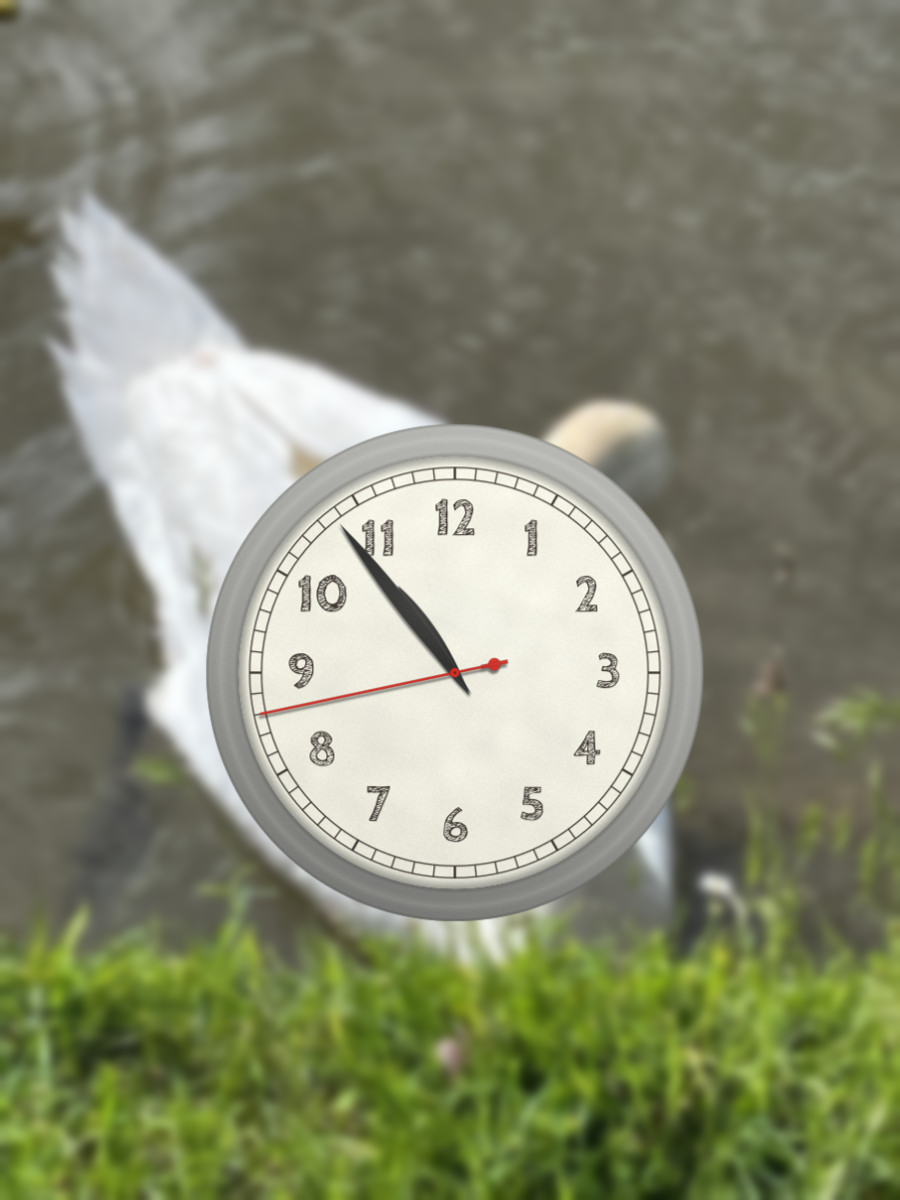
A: 10:53:43
